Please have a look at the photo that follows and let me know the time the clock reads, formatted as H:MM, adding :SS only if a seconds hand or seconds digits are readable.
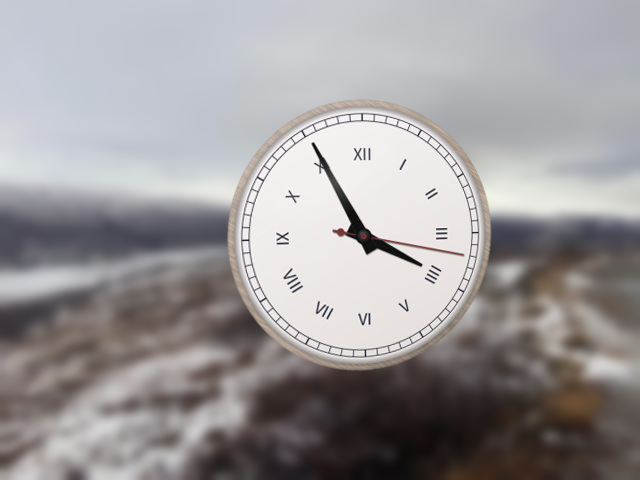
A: 3:55:17
